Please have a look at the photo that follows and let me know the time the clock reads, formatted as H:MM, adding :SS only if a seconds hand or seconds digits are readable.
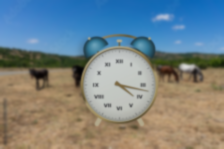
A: 4:17
